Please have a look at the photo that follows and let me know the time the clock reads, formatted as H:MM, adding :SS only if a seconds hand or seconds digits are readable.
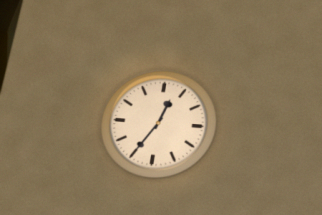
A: 12:35
